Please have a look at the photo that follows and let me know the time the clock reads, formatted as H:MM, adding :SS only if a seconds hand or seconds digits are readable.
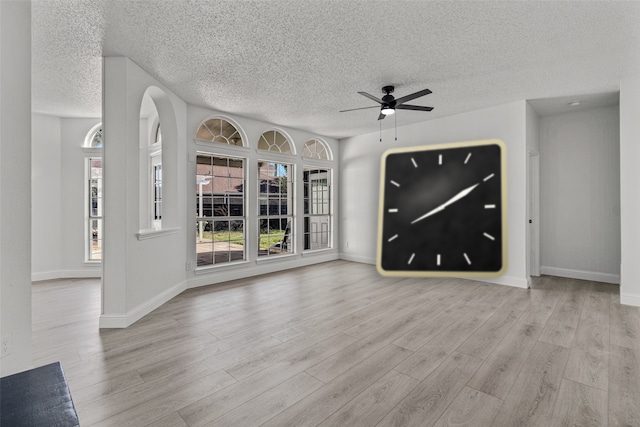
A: 8:10
